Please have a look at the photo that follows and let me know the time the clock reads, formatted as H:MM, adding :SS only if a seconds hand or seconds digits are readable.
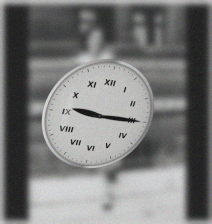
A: 9:15
